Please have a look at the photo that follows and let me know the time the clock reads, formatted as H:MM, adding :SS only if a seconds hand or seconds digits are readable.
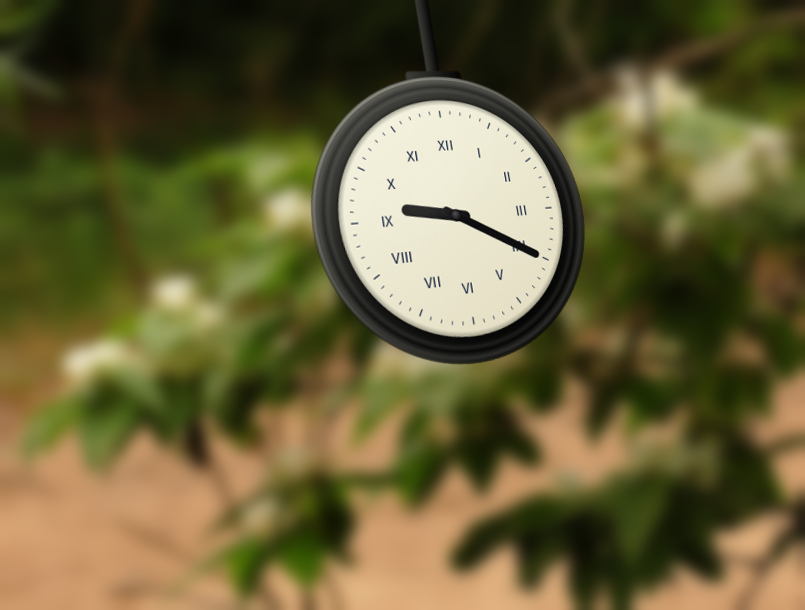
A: 9:20
